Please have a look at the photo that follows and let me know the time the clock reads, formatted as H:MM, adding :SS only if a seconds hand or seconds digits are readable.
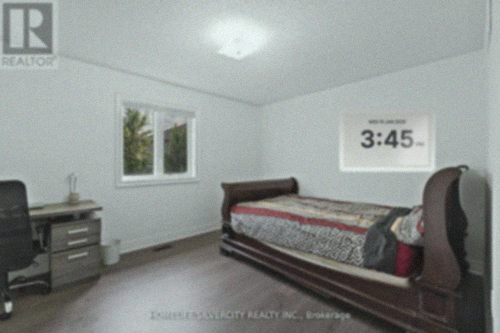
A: 3:45
